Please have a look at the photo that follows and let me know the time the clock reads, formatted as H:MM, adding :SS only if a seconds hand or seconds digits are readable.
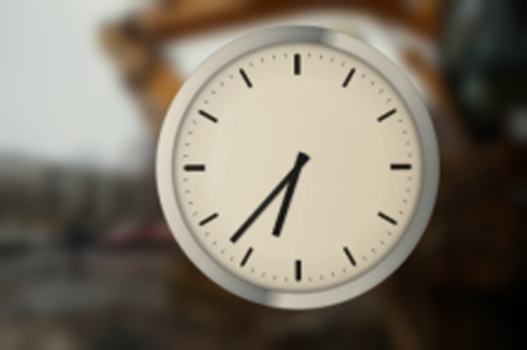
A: 6:37
